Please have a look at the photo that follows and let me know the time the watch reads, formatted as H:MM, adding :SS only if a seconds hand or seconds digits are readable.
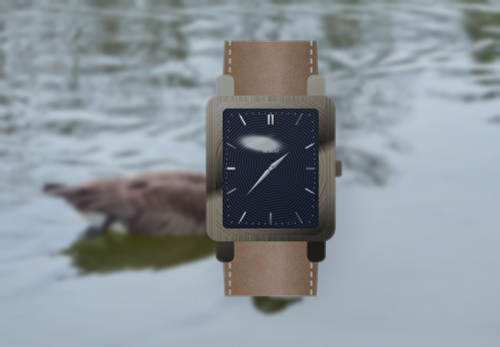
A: 1:37
